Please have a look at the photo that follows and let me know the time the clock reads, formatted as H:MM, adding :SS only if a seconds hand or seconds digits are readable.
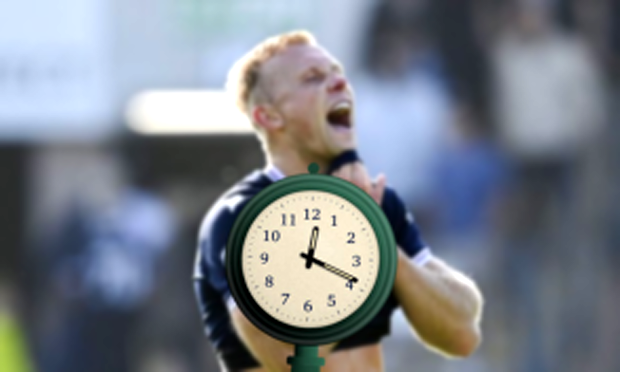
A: 12:19
